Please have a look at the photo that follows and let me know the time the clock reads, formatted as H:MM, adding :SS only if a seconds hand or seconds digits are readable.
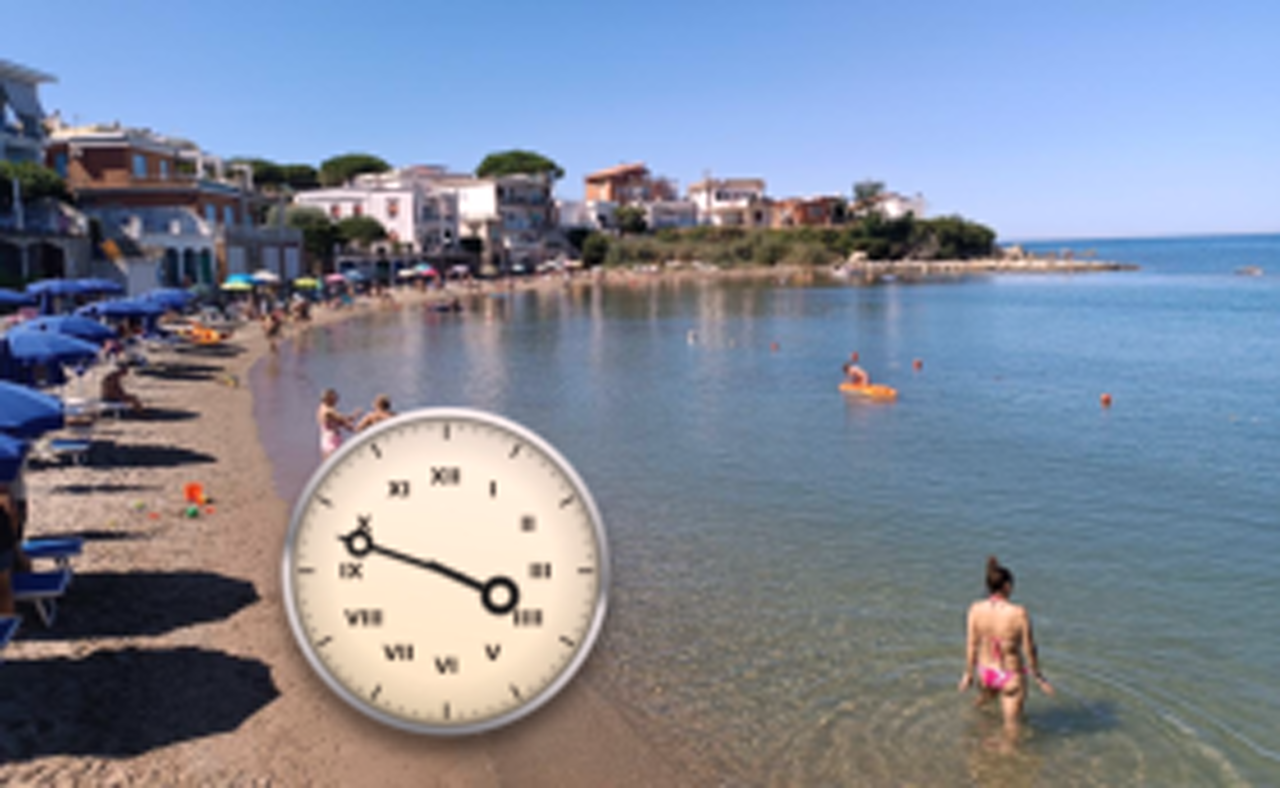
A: 3:48
